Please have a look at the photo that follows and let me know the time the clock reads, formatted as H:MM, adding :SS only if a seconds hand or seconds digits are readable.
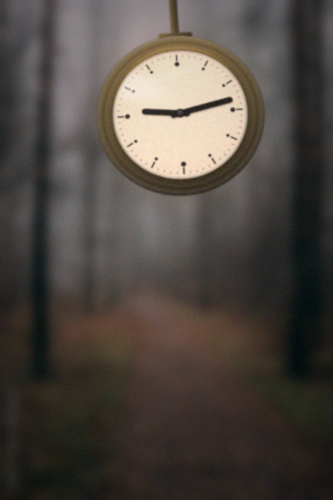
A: 9:13
